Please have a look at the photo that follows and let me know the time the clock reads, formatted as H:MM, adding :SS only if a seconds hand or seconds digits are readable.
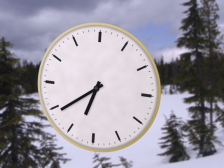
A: 6:39
